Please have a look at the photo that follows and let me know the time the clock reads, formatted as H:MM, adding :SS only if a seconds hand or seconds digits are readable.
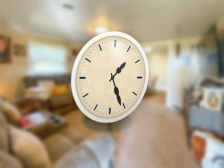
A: 1:26
